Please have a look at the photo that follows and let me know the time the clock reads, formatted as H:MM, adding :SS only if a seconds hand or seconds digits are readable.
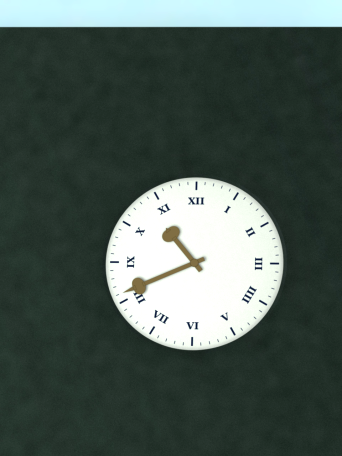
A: 10:41
